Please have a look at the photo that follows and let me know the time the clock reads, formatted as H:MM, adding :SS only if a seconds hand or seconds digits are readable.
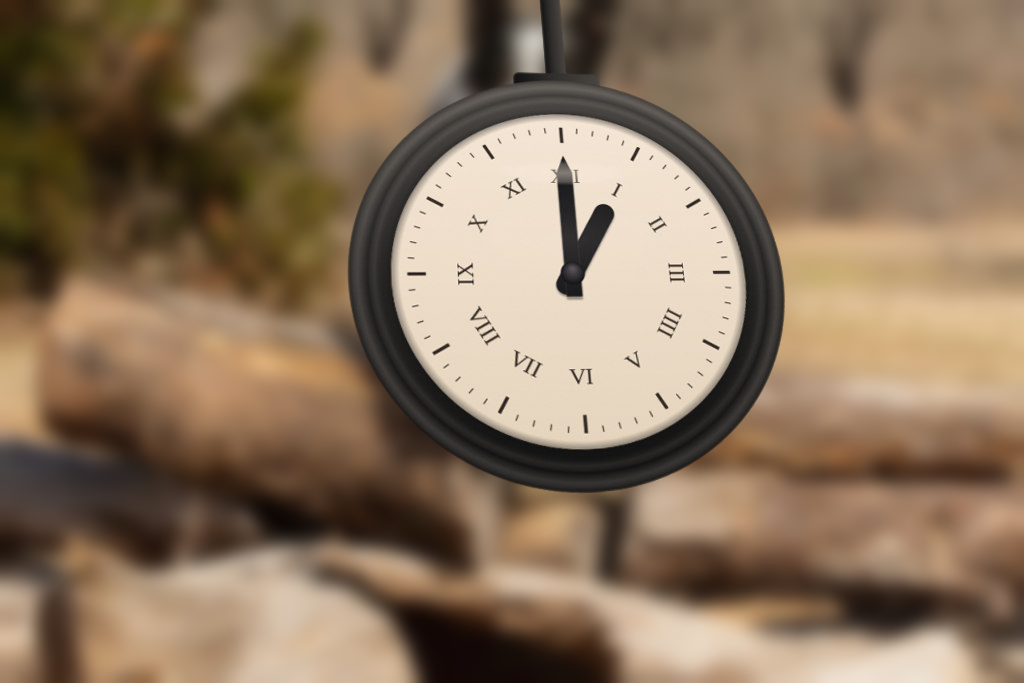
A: 1:00
